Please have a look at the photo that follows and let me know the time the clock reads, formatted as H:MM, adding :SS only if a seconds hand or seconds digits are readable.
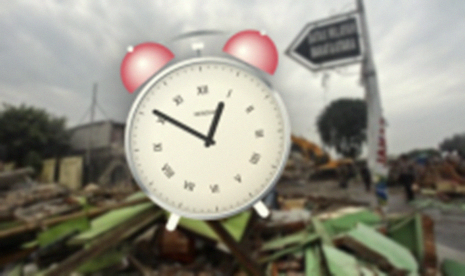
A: 12:51
